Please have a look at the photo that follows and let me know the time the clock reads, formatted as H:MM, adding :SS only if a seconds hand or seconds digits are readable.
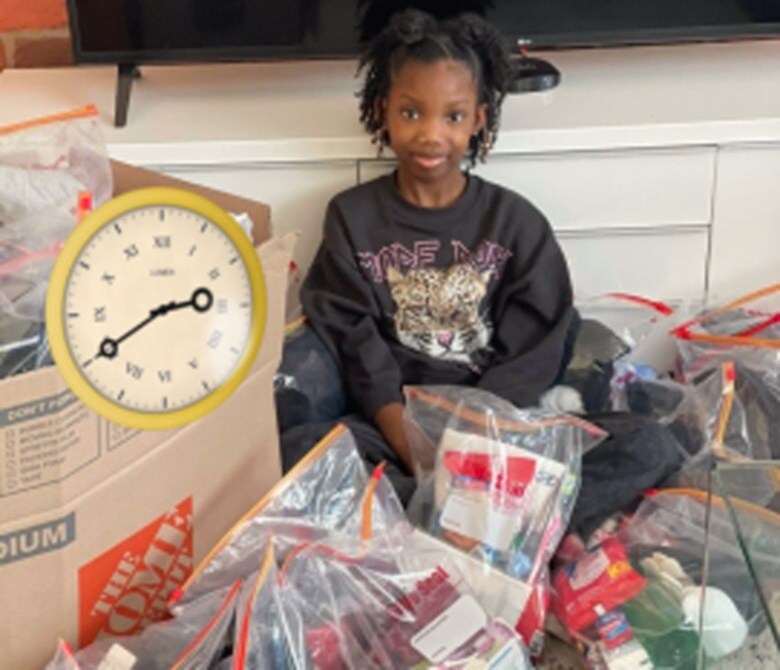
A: 2:40
